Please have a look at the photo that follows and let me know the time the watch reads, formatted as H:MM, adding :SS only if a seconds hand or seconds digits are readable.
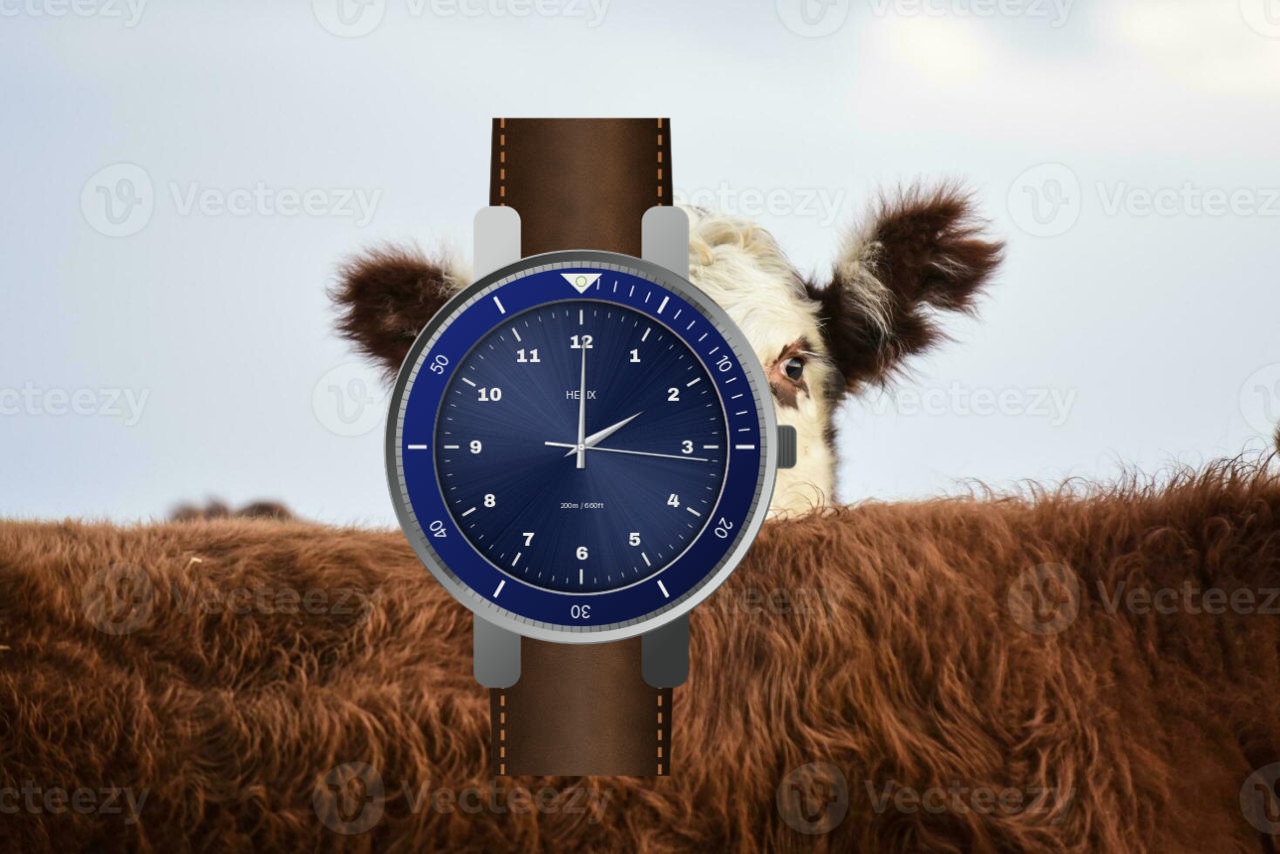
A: 2:00:16
